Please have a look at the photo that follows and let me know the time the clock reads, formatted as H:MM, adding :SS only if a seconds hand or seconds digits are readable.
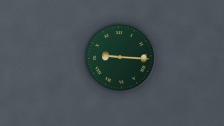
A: 9:16
